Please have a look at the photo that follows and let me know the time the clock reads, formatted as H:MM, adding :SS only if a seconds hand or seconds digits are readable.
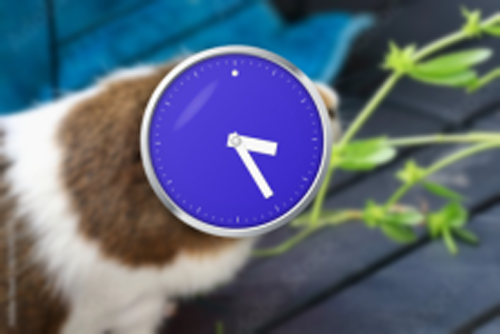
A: 3:25
